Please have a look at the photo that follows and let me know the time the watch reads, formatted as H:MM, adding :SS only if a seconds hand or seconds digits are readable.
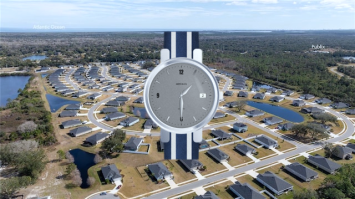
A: 1:30
